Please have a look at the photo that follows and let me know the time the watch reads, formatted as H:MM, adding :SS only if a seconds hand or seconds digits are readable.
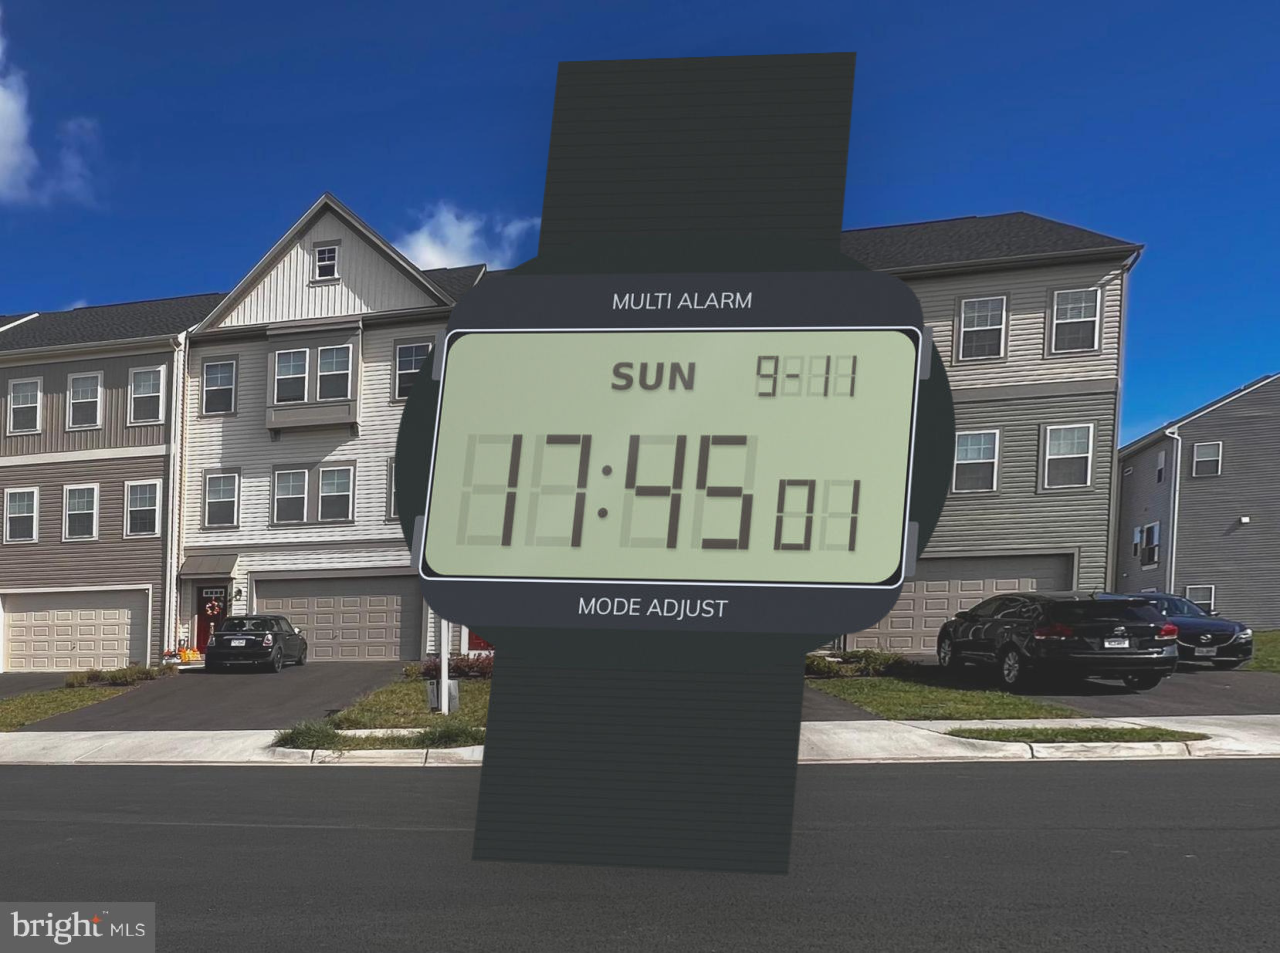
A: 17:45:01
